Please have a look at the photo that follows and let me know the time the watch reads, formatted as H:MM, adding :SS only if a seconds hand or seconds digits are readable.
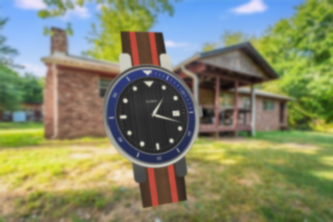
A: 1:18
